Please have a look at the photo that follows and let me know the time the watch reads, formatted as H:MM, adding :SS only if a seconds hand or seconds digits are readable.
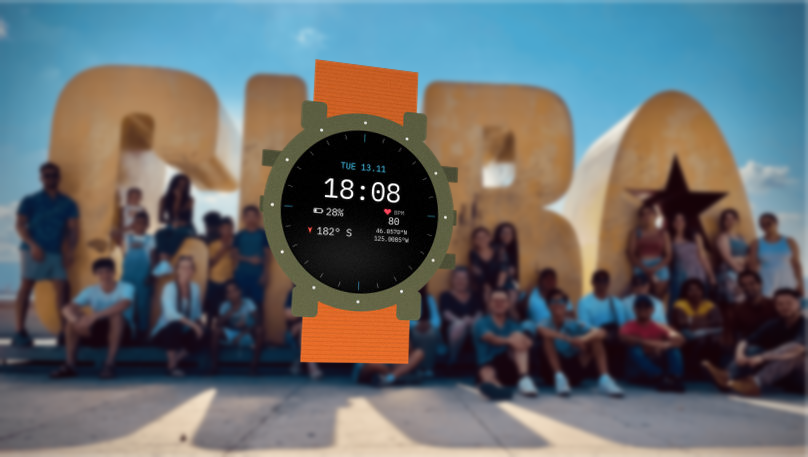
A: 18:08
